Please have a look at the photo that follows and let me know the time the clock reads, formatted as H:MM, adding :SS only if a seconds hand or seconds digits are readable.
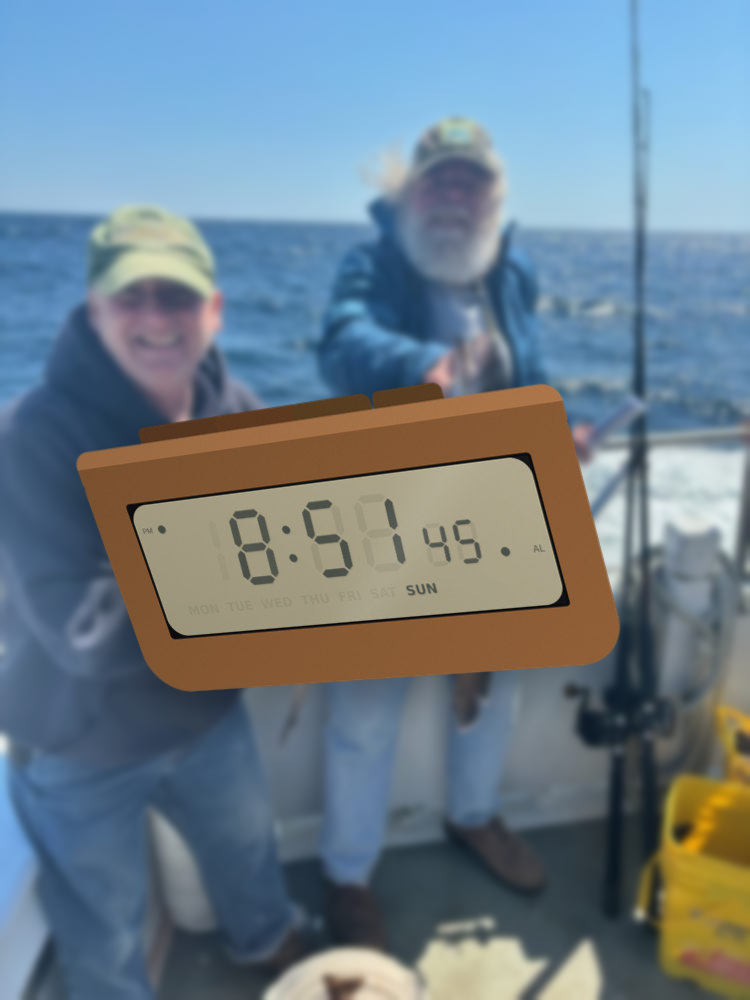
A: 8:51:45
